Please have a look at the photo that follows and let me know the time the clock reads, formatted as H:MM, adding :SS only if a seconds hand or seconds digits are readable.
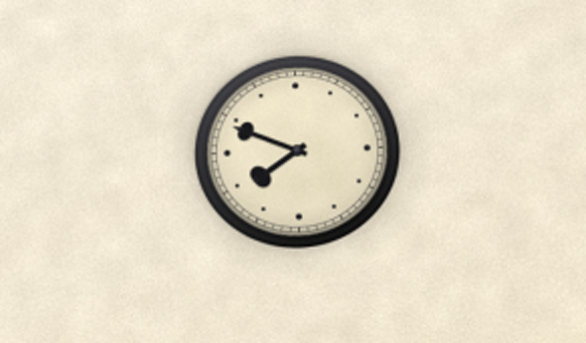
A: 7:49
